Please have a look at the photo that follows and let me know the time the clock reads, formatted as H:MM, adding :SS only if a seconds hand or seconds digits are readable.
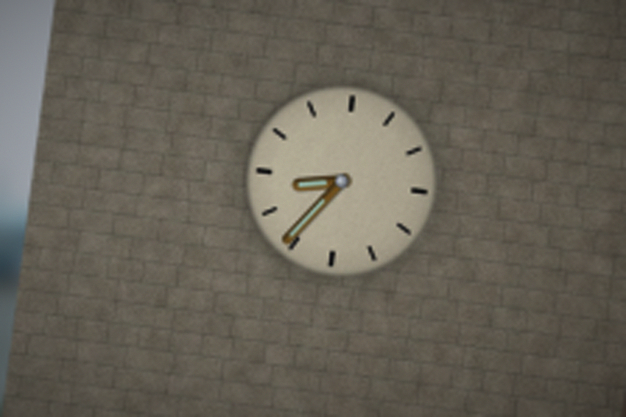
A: 8:36
